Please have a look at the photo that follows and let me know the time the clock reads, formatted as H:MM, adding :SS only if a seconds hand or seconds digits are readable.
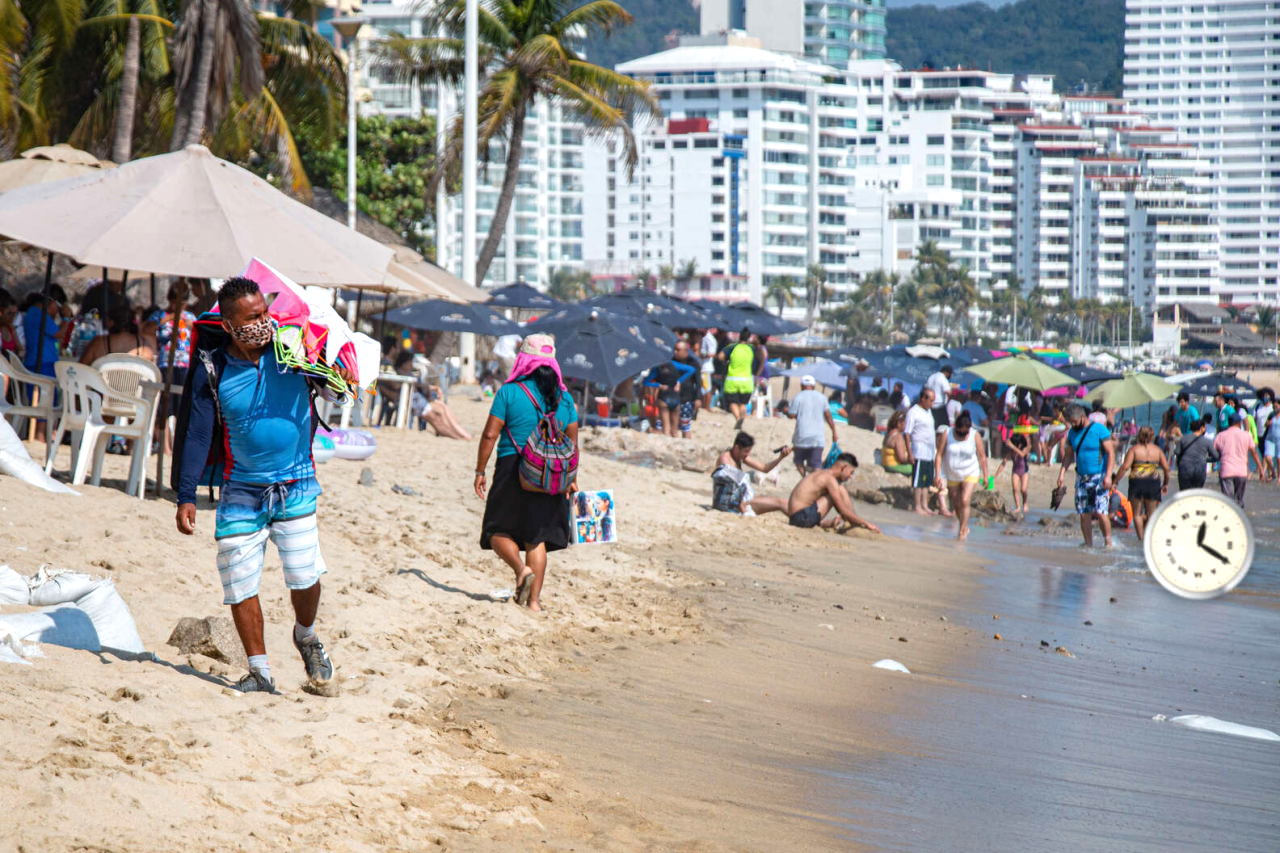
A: 12:20
